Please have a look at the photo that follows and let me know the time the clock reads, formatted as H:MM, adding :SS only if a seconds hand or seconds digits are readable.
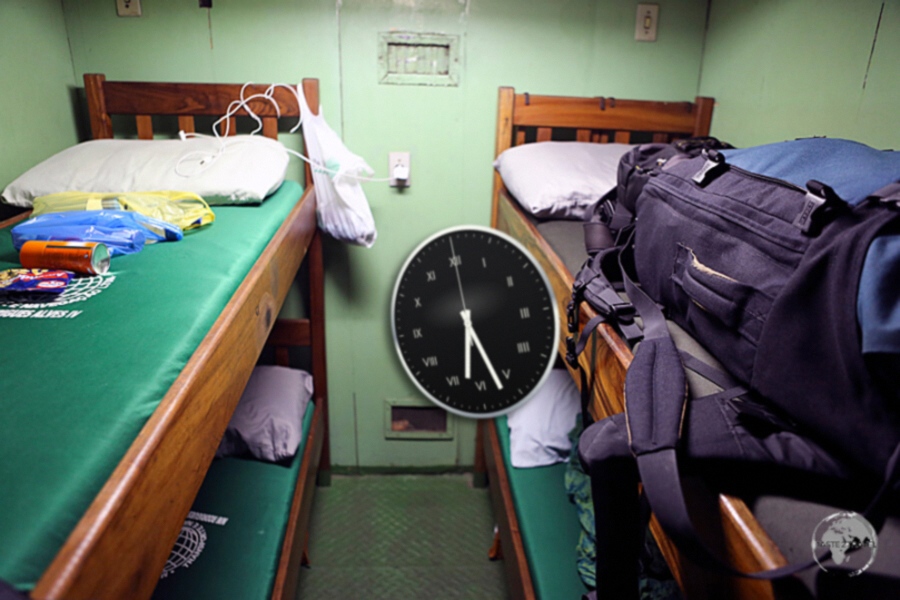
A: 6:27:00
